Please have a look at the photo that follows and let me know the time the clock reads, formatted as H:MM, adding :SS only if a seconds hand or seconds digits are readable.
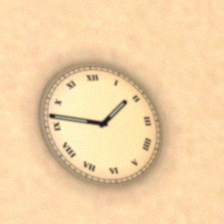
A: 1:47
